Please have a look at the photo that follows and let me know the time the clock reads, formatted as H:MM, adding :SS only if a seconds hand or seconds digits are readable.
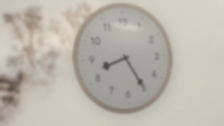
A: 8:25
